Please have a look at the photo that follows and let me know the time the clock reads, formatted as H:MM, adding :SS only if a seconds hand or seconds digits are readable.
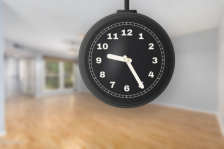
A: 9:25
